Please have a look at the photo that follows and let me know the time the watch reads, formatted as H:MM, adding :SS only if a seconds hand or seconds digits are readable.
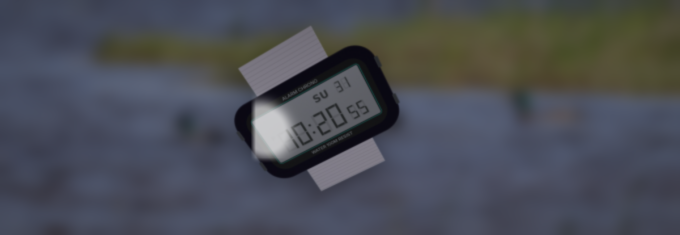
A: 10:20:55
